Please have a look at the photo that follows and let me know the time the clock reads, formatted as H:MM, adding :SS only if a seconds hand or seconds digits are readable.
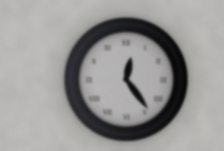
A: 12:24
